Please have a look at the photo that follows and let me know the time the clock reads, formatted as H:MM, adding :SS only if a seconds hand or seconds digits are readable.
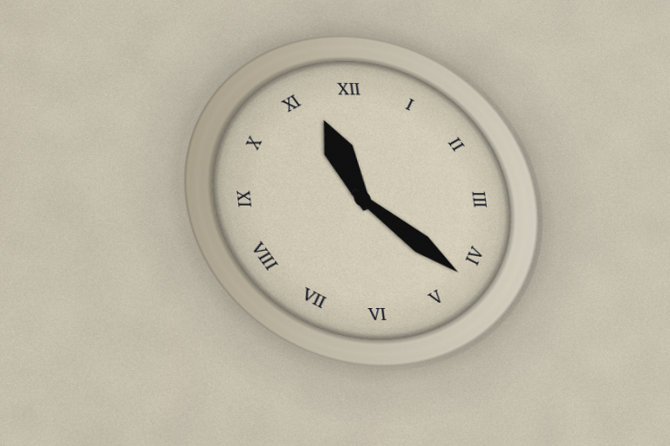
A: 11:22
